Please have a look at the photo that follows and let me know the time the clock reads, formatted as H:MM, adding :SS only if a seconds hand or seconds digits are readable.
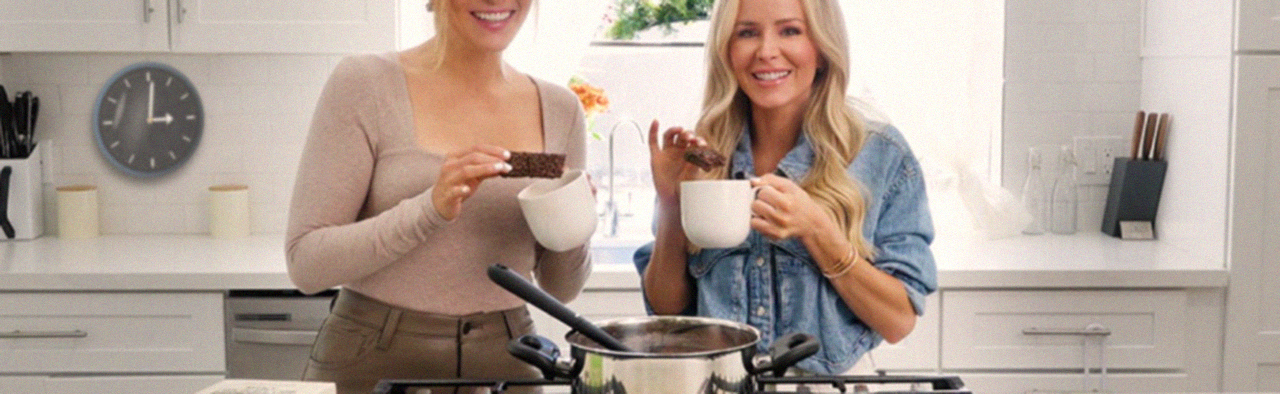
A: 3:01
